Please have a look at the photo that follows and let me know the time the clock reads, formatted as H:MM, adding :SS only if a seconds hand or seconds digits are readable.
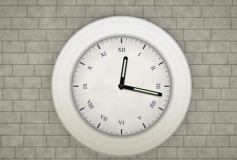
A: 12:17
